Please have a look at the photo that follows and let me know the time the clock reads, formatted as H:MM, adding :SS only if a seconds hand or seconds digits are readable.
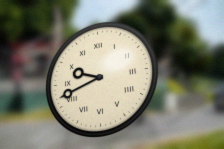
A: 9:42
